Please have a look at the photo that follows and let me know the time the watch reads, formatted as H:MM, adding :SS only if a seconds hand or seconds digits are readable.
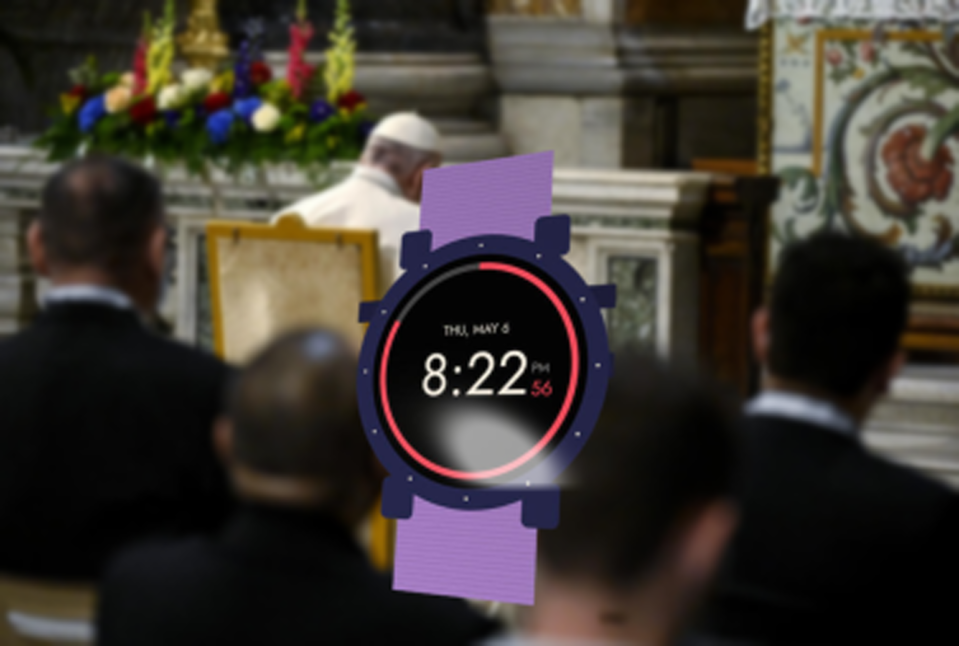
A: 8:22
